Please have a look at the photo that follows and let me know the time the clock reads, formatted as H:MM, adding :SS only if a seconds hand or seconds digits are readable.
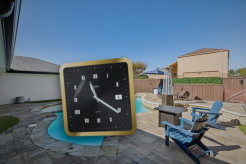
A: 11:21
